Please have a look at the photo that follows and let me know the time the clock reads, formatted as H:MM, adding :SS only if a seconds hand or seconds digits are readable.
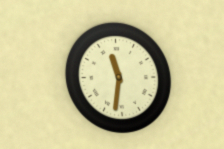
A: 11:32
